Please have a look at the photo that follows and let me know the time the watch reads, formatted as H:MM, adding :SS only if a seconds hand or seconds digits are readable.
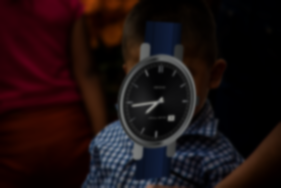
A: 7:44
